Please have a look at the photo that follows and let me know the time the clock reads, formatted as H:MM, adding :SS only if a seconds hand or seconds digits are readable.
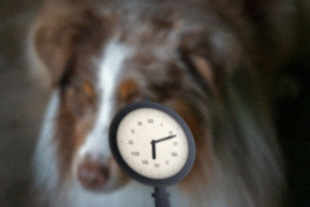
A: 6:12
